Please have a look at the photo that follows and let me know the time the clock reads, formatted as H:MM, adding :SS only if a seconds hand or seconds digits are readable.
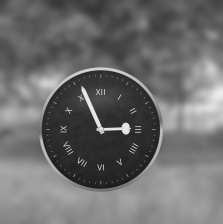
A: 2:56
